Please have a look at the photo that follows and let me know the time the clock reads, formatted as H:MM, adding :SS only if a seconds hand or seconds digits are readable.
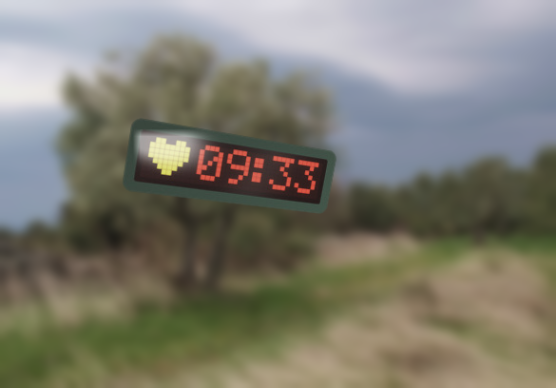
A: 9:33
